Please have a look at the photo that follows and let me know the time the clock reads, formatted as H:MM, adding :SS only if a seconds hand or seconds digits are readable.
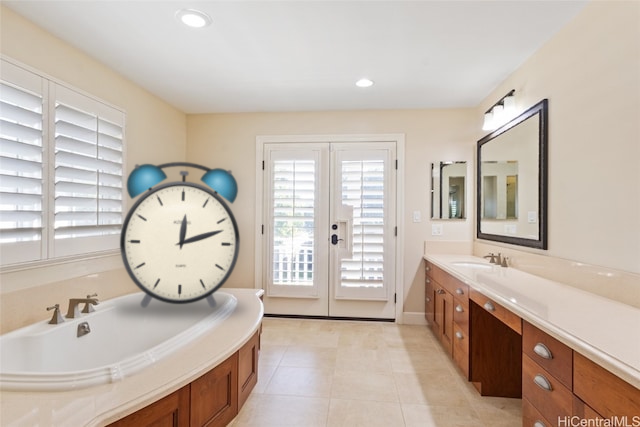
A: 12:12
